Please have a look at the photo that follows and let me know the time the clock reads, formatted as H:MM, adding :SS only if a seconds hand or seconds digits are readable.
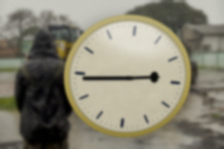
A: 2:44
